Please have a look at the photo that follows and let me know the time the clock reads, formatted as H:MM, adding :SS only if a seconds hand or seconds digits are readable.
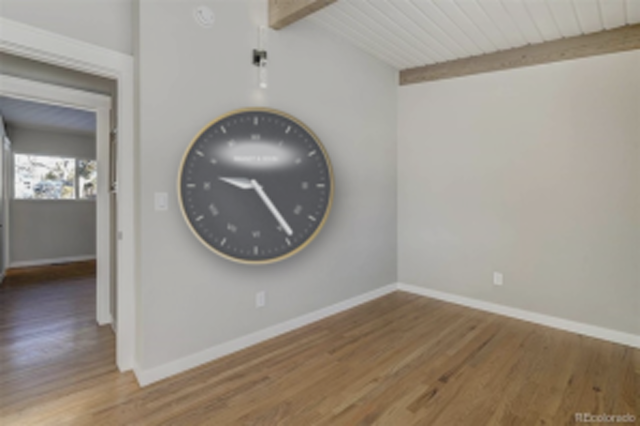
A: 9:24
